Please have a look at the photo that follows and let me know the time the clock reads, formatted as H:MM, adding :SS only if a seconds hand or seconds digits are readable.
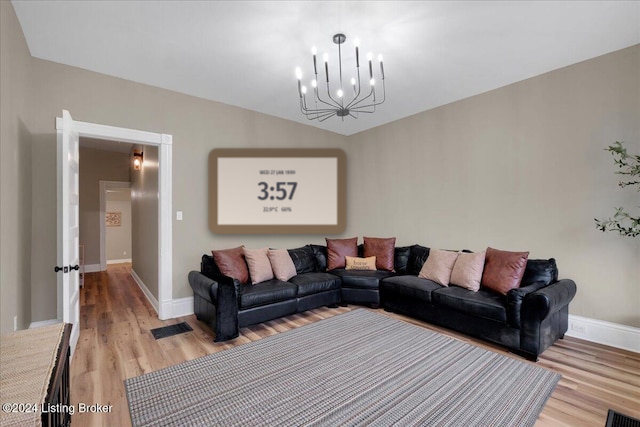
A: 3:57
